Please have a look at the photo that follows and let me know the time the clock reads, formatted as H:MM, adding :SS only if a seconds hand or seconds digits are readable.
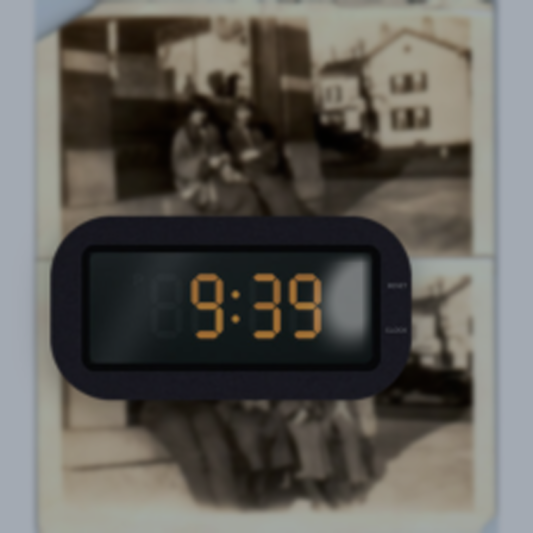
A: 9:39
